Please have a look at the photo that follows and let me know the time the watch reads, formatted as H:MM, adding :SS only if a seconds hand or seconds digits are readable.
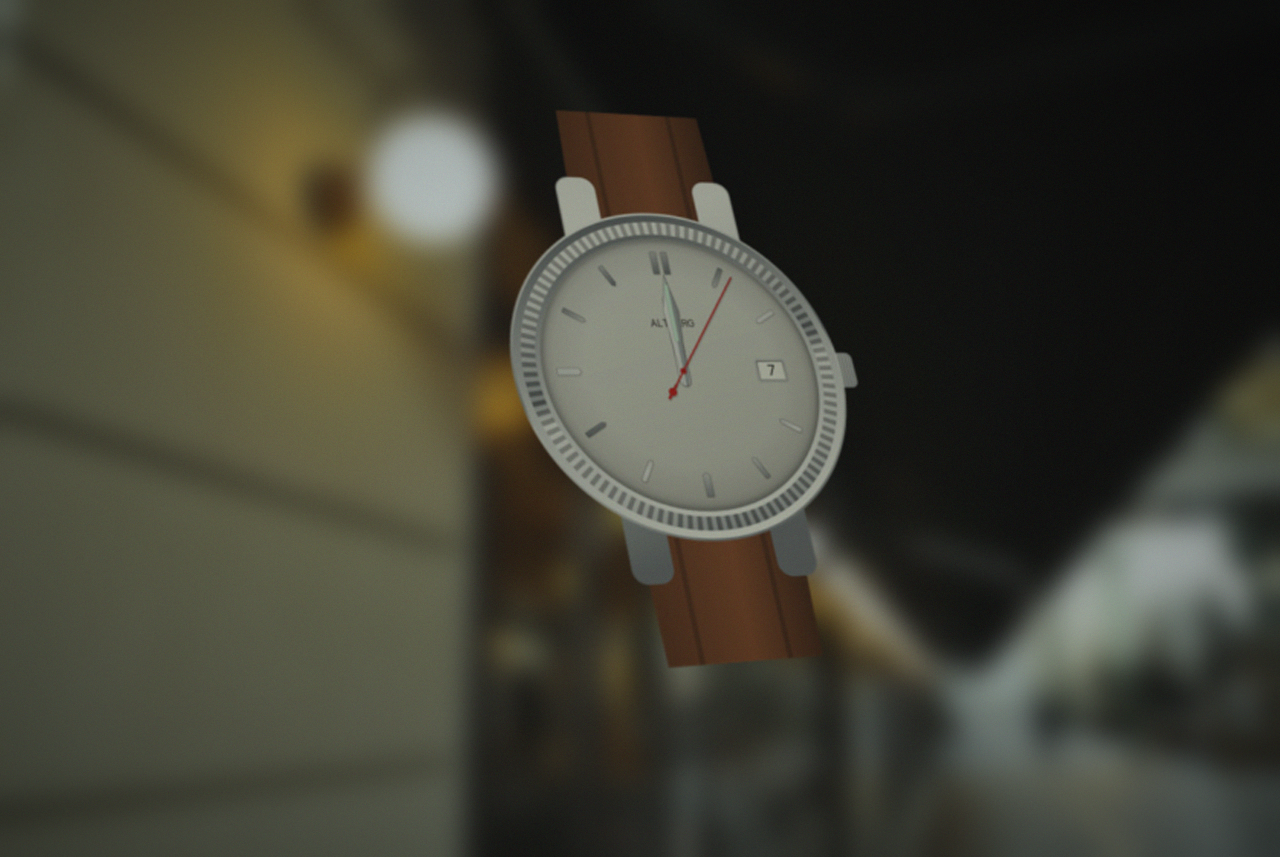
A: 12:00:06
